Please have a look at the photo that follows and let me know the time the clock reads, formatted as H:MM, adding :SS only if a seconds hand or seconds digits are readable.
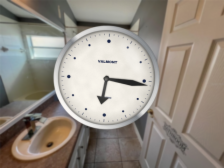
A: 6:16
